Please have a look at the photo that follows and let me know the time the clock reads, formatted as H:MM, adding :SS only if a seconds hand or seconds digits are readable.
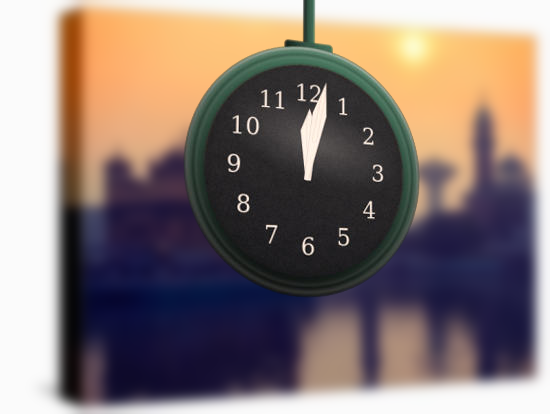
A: 12:02
